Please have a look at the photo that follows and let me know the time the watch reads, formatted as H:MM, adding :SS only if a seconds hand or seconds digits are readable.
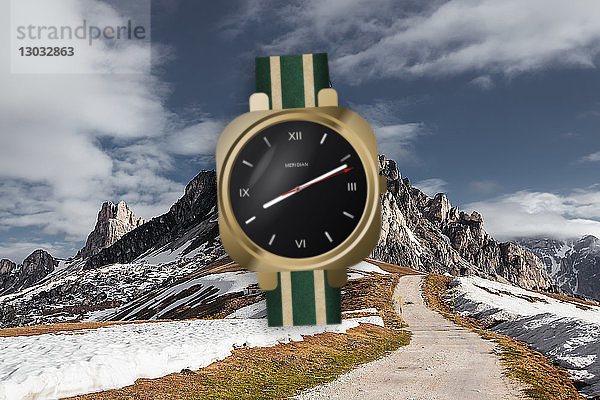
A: 8:11:12
